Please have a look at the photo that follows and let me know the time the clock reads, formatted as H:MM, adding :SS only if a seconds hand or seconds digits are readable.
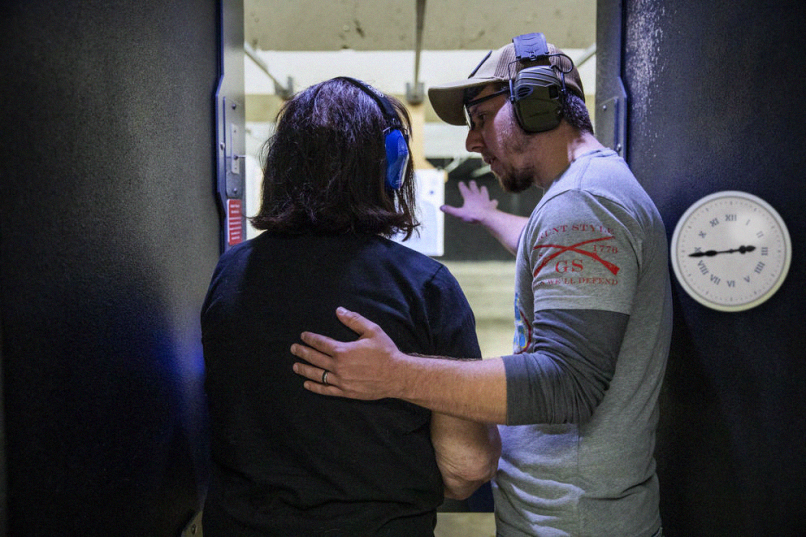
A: 2:44
